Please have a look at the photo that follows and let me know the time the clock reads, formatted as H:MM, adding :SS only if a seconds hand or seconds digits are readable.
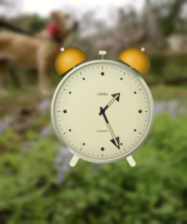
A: 1:26
